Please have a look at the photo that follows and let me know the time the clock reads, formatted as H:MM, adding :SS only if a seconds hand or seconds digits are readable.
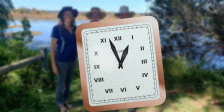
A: 12:57
